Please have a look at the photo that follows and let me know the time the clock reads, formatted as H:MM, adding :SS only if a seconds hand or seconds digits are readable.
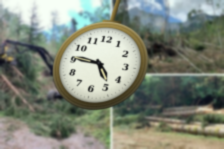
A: 4:46
